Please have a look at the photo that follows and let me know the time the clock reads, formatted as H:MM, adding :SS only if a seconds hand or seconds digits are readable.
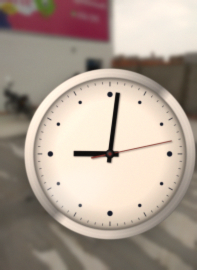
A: 9:01:13
